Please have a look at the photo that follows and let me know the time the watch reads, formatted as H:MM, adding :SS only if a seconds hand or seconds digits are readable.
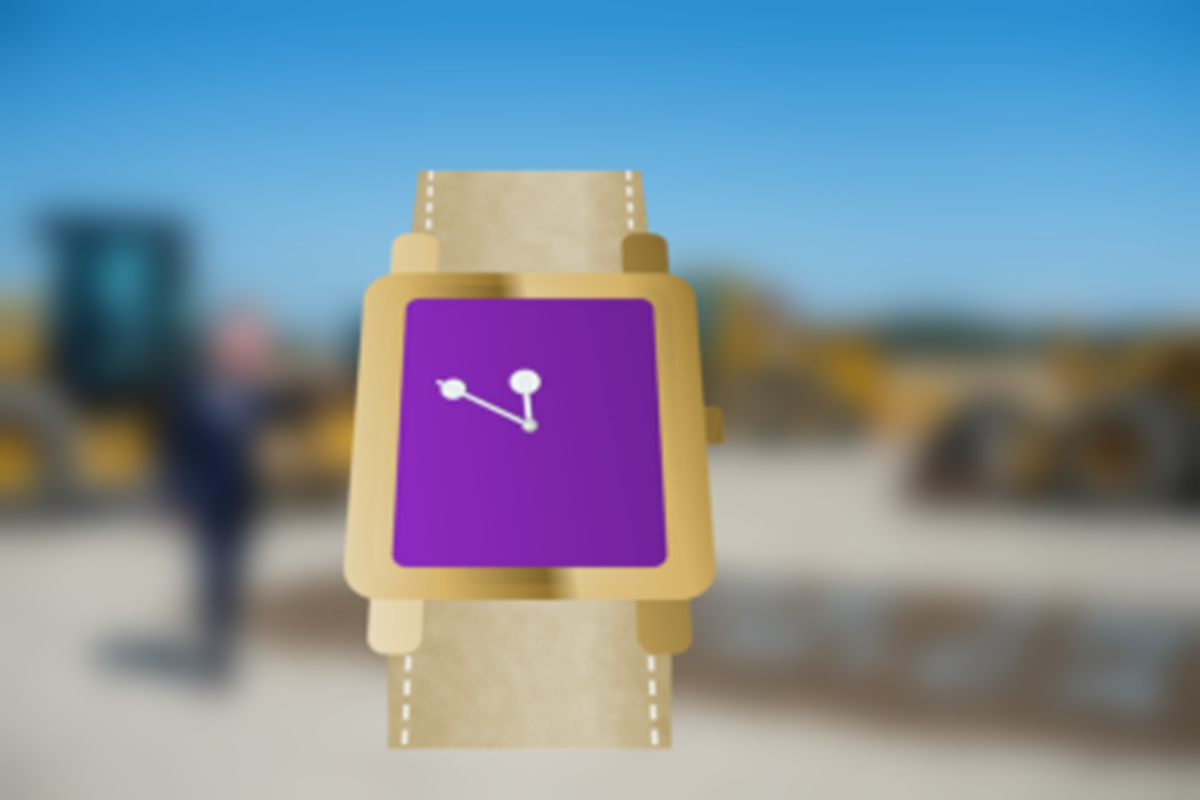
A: 11:50
